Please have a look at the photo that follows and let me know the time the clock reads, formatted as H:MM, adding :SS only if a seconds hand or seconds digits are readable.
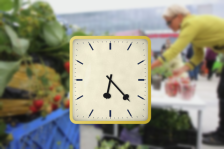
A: 6:23
